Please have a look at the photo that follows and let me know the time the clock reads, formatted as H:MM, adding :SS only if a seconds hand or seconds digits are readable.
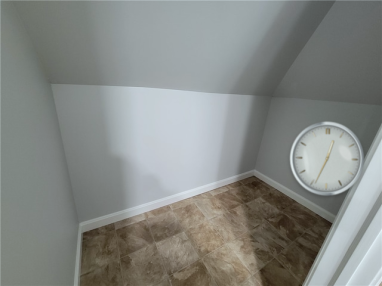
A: 12:34
